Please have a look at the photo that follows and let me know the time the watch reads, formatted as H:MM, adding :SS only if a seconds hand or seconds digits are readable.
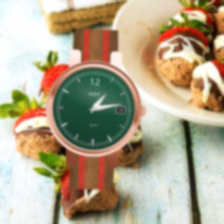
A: 1:13
